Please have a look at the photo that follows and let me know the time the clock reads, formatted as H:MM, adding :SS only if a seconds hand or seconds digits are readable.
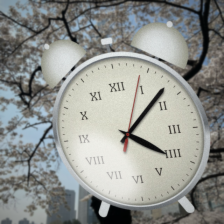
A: 4:08:04
